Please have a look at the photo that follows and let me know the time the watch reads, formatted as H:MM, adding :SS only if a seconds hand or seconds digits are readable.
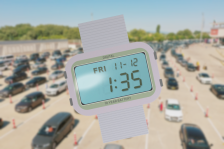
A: 1:35
